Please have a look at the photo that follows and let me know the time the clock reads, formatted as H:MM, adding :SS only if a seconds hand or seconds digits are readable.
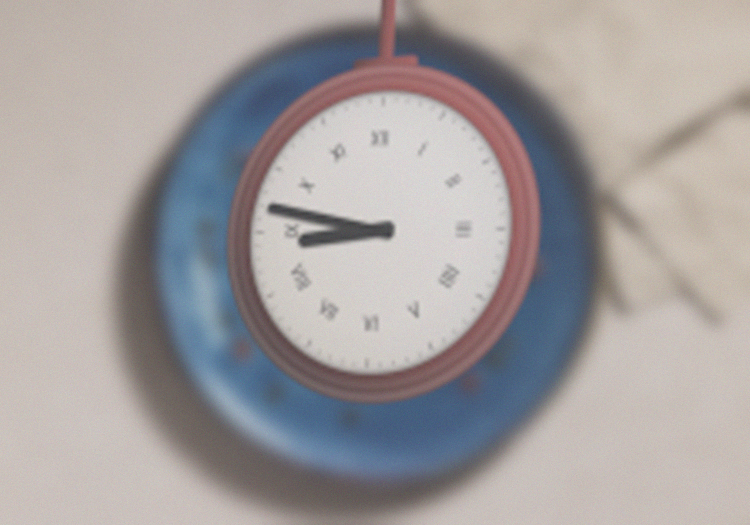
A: 8:47
